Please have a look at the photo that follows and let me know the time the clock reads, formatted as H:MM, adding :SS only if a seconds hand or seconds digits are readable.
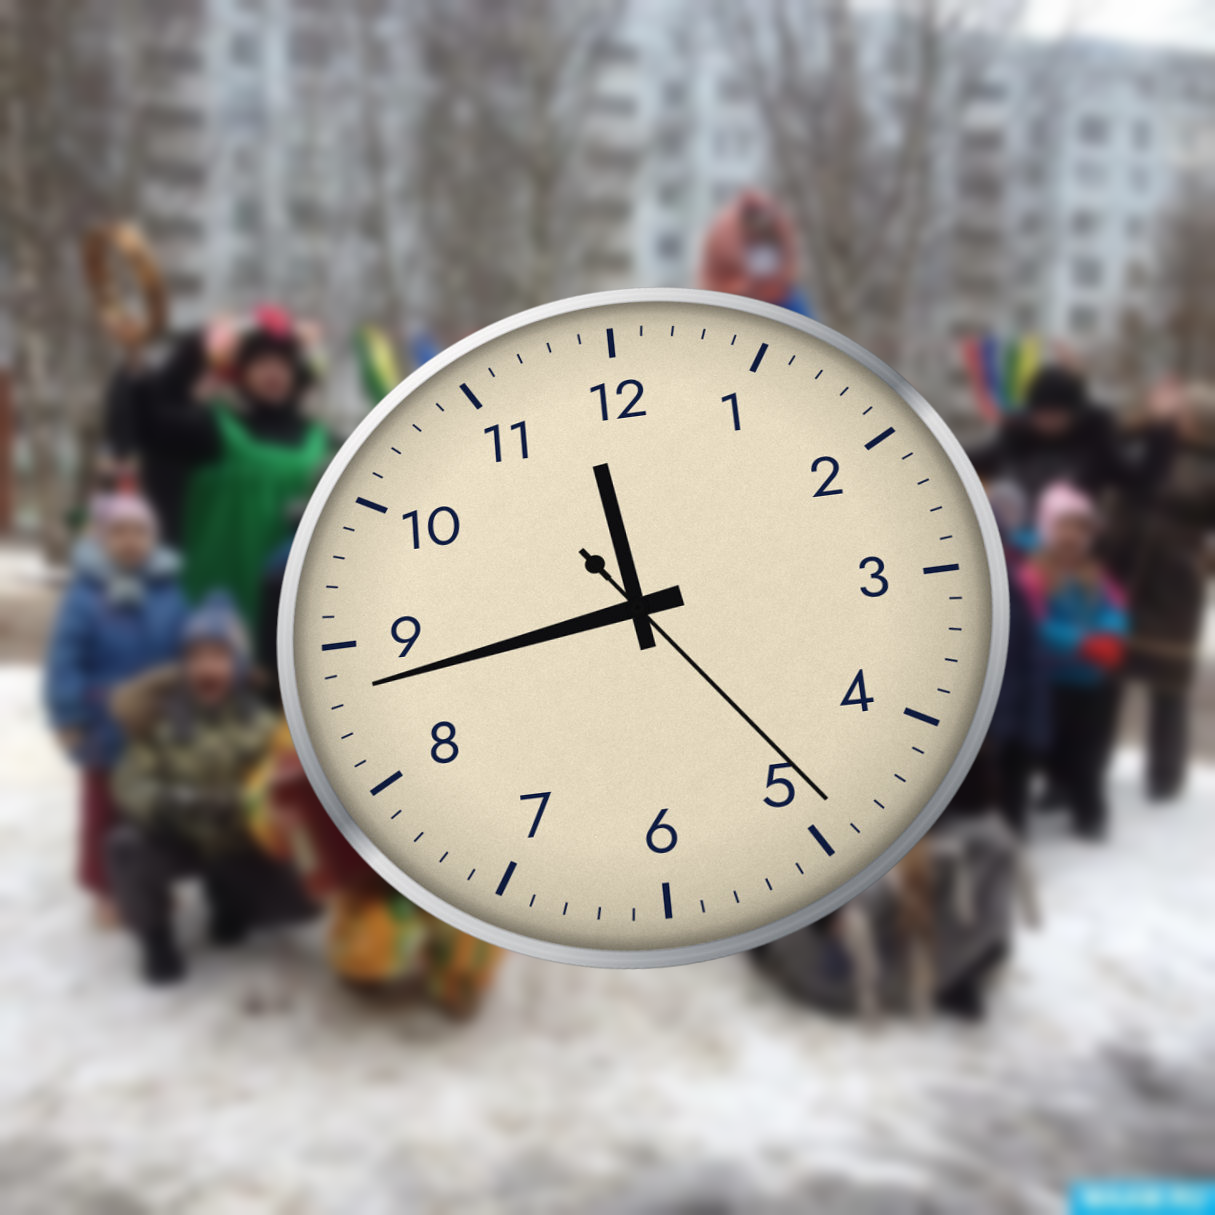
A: 11:43:24
